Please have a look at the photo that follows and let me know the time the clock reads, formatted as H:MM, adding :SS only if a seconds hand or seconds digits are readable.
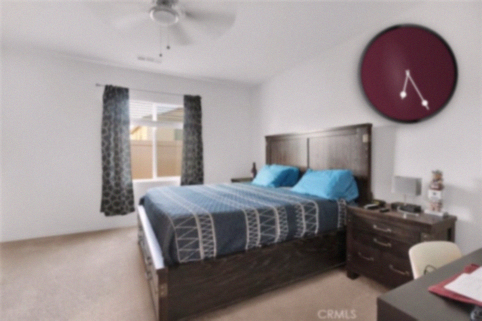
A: 6:25
